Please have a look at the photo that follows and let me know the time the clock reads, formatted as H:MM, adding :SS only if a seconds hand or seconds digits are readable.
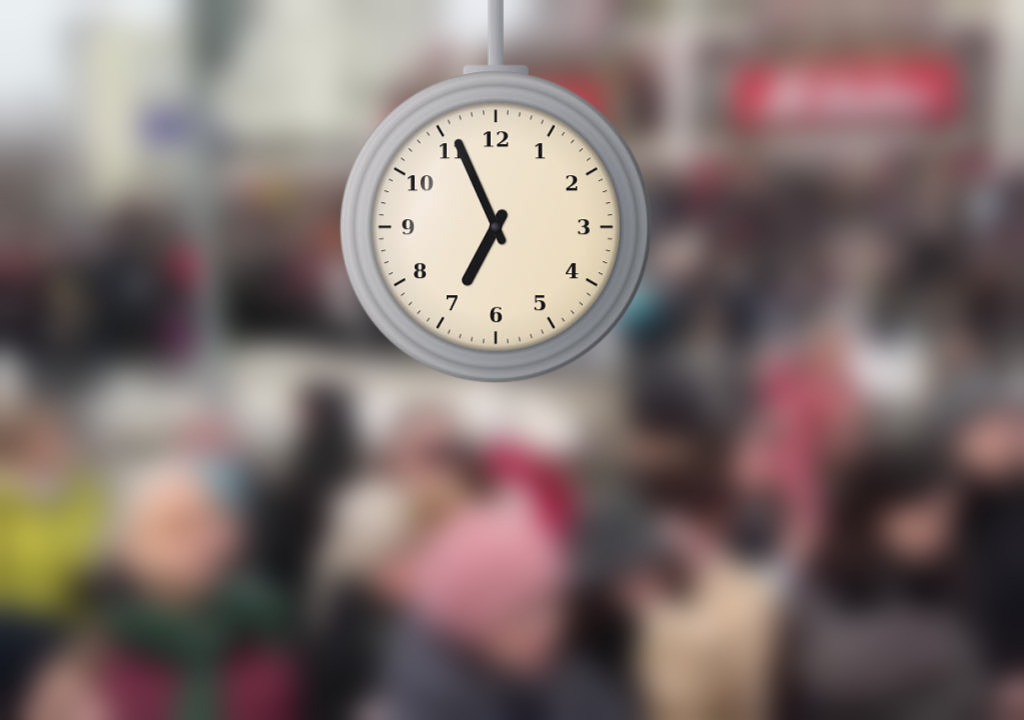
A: 6:56
